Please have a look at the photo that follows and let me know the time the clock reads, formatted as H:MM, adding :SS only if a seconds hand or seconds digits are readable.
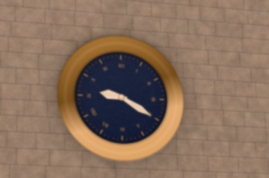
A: 9:20
